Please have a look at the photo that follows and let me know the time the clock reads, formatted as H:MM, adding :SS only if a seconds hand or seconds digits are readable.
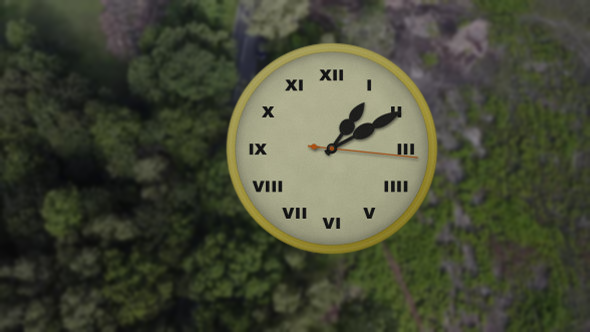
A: 1:10:16
